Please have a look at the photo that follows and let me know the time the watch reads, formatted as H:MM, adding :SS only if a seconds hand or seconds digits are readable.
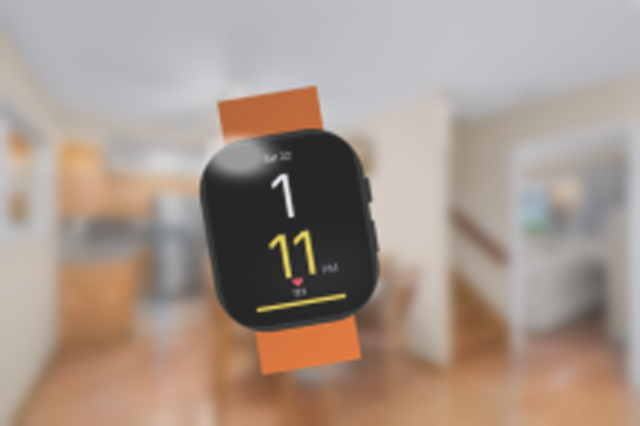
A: 1:11
